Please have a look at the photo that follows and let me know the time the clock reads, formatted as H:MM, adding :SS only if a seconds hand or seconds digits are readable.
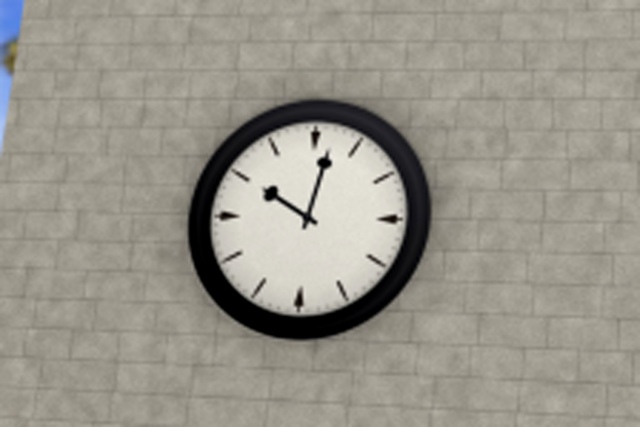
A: 10:02
